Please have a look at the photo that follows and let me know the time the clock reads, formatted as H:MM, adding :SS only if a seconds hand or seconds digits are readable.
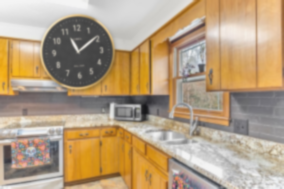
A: 11:09
